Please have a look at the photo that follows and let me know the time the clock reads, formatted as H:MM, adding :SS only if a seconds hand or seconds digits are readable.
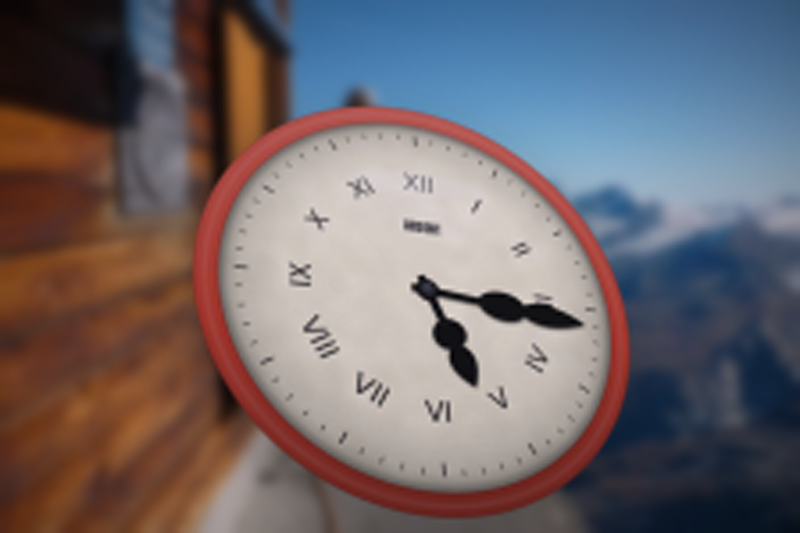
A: 5:16
